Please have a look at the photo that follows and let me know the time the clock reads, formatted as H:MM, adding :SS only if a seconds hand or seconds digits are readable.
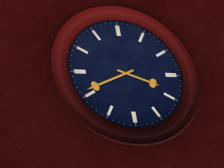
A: 3:41
